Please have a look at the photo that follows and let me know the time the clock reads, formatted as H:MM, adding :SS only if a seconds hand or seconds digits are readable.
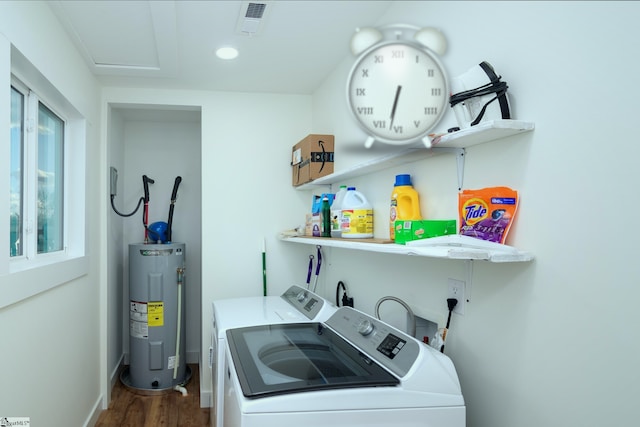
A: 6:32
